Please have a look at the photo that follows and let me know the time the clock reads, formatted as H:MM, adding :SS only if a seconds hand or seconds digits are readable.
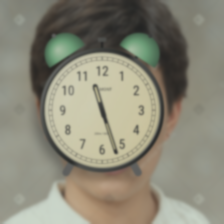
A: 11:27
